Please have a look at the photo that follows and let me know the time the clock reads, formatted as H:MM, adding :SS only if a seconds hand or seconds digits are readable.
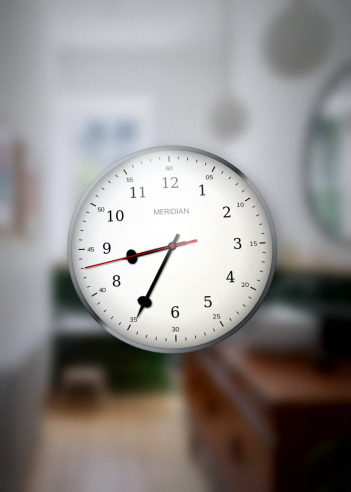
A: 8:34:43
